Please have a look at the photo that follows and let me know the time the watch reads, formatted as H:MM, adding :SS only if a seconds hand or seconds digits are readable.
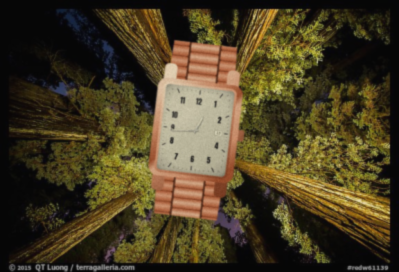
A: 12:44
